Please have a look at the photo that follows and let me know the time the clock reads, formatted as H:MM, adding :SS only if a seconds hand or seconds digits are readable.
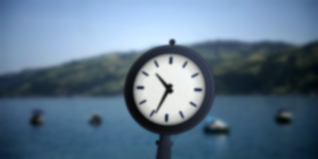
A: 10:34
